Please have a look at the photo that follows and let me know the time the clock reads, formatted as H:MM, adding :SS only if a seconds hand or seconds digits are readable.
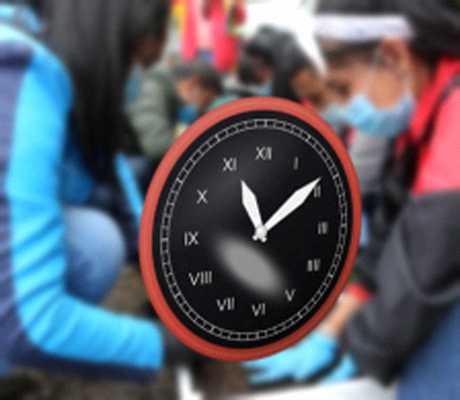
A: 11:09
